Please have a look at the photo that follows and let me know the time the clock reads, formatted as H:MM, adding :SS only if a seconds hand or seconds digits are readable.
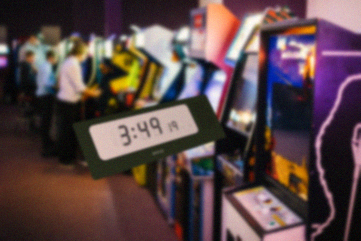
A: 3:49
